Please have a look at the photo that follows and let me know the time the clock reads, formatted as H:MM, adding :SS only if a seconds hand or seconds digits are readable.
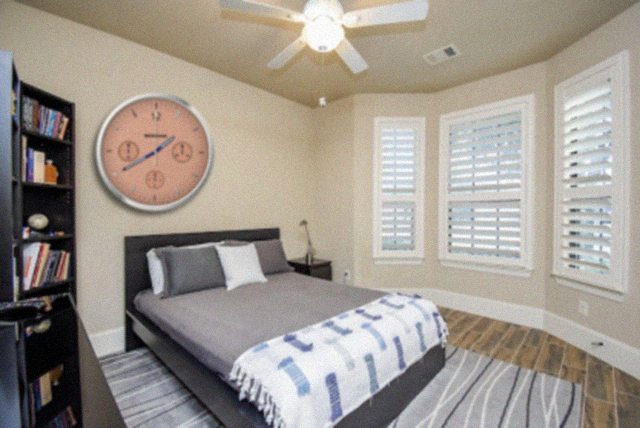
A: 1:40
